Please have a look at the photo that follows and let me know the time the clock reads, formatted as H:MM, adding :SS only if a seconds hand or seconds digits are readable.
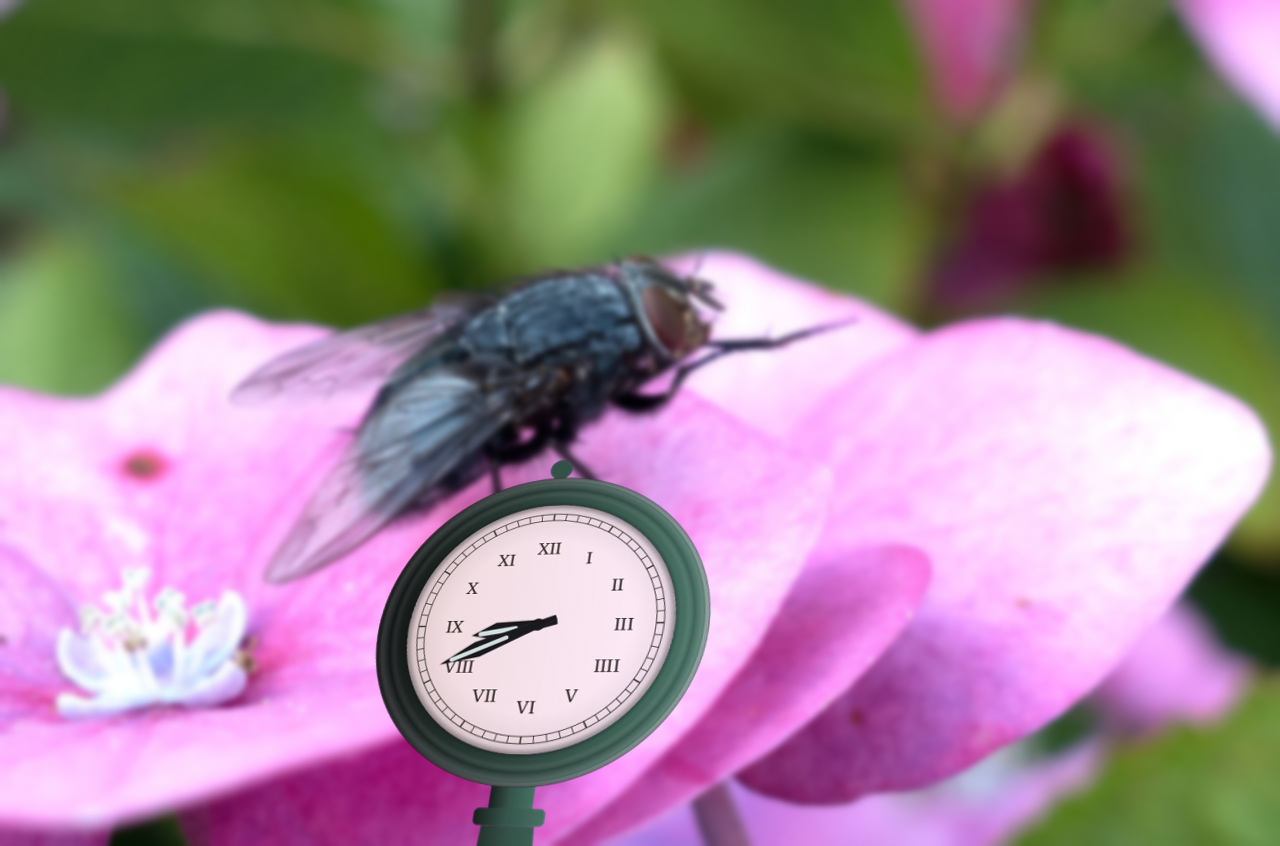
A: 8:41
